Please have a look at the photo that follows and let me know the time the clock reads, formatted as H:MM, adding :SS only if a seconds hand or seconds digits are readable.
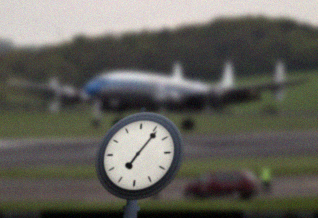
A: 7:06
